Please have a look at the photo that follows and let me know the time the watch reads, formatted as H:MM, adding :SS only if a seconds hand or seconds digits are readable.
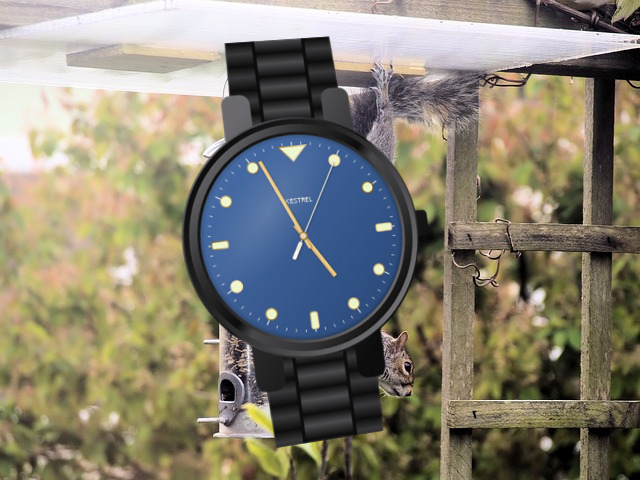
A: 4:56:05
